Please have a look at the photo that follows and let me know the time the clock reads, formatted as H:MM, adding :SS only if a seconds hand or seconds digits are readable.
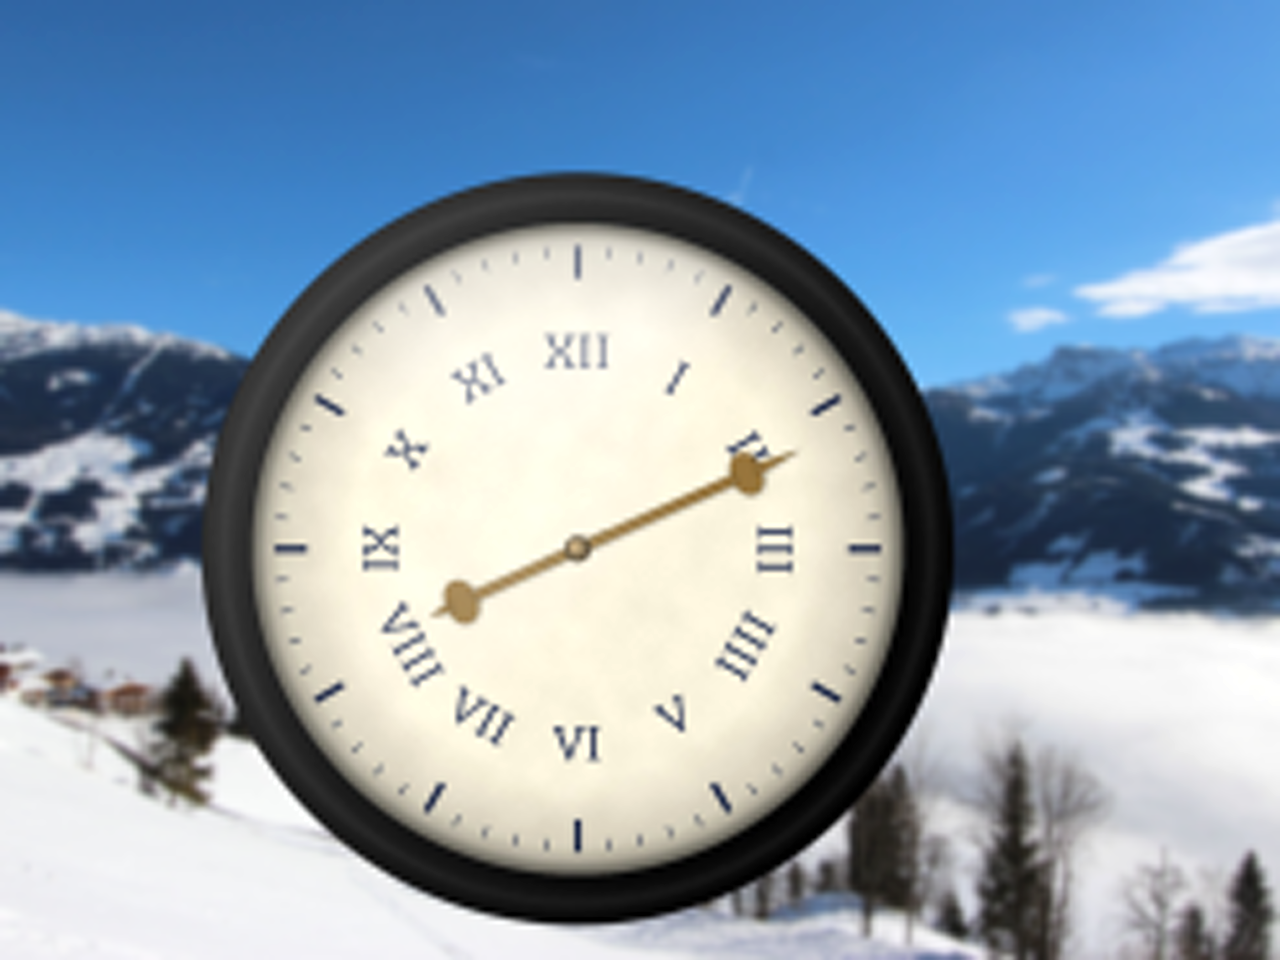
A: 8:11
